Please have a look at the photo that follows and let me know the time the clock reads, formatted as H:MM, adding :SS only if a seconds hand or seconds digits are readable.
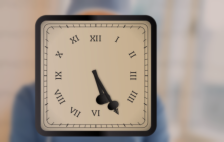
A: 5:25
